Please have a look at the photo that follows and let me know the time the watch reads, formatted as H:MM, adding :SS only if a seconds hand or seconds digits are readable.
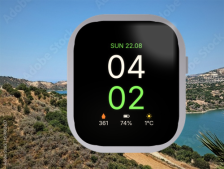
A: 4:02
